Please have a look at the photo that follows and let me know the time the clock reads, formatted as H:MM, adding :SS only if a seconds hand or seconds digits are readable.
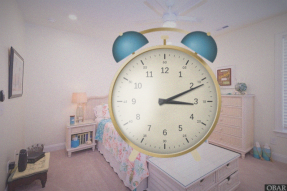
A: 3:11
